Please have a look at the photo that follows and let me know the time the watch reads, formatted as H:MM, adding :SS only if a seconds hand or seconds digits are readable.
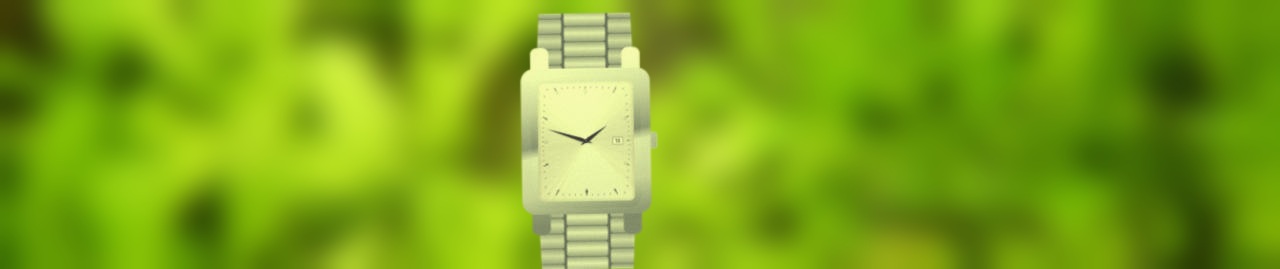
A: 1:48
